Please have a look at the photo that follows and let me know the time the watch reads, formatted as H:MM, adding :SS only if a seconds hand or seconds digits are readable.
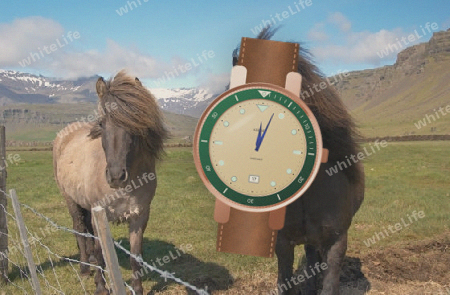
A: 12:03
